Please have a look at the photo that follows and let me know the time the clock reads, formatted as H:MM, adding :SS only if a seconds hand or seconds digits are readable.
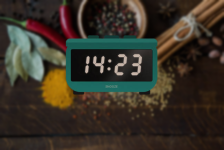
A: 14:23
